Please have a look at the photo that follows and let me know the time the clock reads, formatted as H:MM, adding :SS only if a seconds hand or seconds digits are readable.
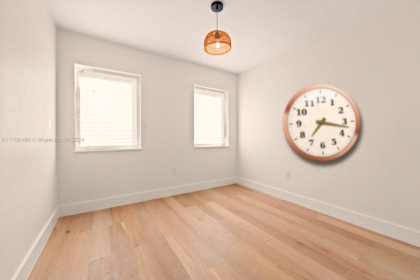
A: 7:17
